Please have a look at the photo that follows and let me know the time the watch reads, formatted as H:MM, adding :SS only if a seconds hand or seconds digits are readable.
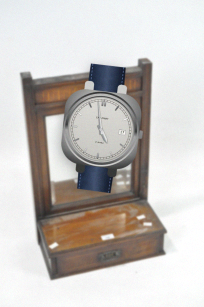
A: 4:58
